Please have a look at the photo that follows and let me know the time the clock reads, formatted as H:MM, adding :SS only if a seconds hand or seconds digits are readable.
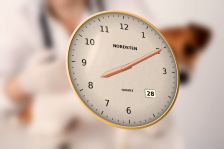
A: 8:10
